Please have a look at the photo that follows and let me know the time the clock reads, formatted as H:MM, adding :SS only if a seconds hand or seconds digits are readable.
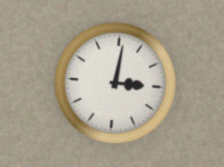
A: 3:01
